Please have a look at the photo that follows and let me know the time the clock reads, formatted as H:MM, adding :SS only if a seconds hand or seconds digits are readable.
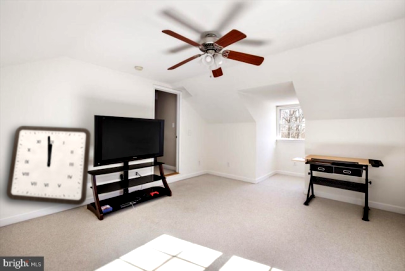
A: 11:59
